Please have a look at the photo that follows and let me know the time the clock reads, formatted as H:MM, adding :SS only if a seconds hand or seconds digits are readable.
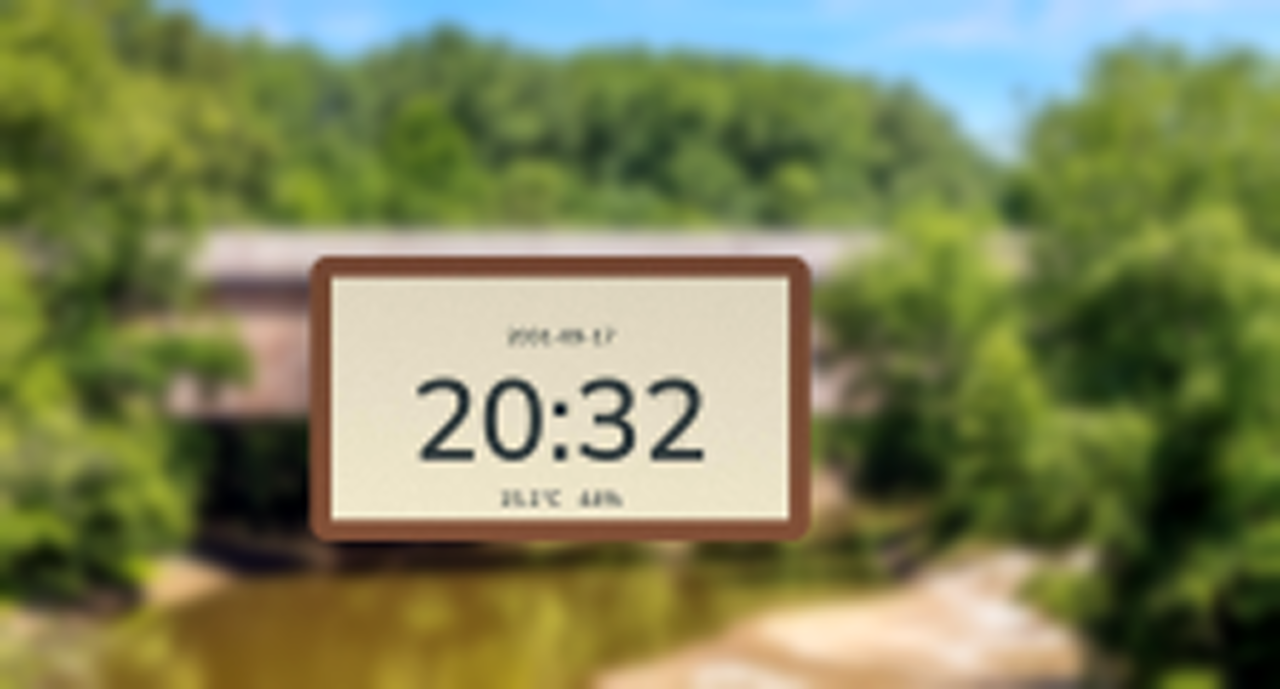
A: 20:32
